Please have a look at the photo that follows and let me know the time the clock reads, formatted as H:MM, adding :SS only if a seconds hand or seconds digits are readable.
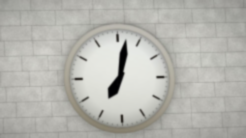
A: 7:02
